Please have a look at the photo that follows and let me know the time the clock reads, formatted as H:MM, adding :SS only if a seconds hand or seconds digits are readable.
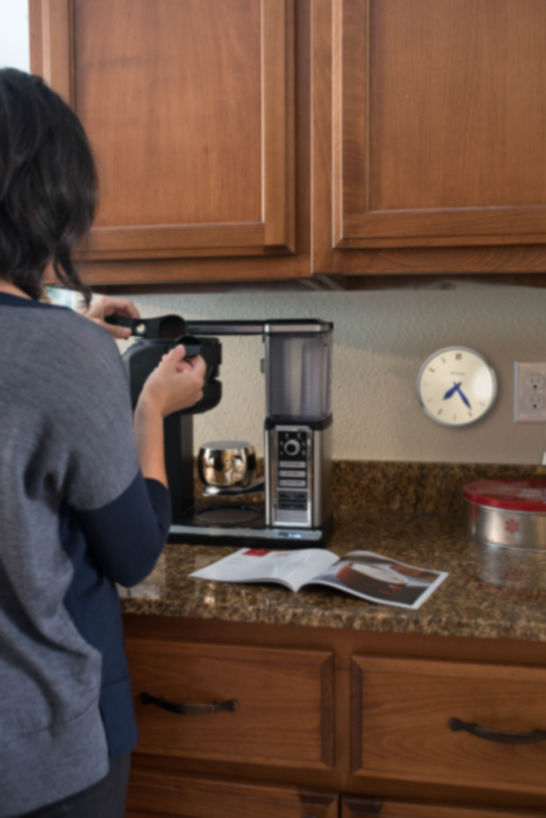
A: 7:24
